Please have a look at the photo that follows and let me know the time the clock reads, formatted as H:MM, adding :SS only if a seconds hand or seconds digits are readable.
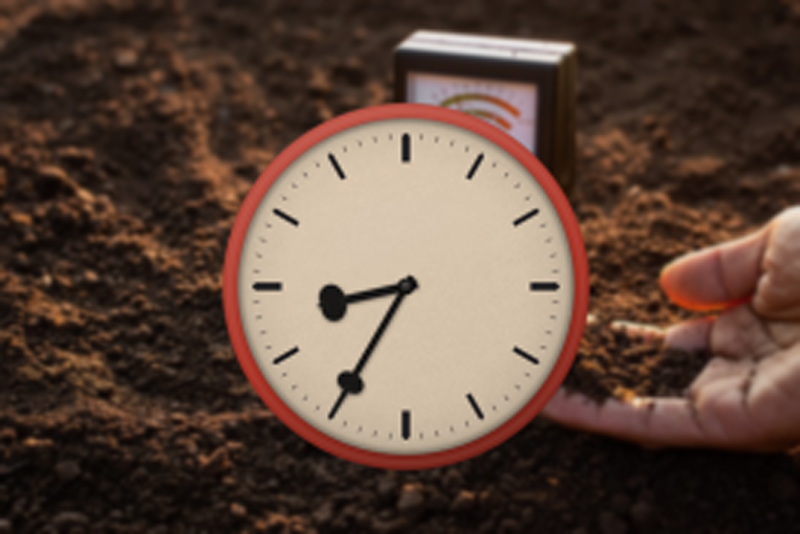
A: 8:35
